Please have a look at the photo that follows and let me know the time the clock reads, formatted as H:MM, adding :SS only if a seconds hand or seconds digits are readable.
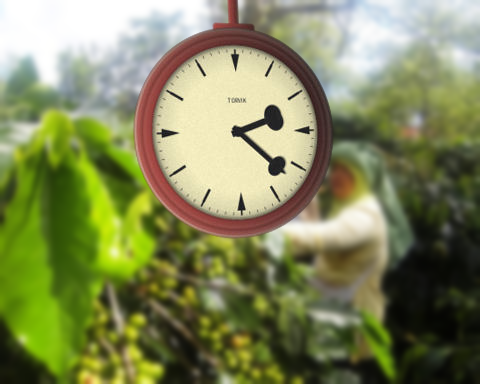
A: 2:22
